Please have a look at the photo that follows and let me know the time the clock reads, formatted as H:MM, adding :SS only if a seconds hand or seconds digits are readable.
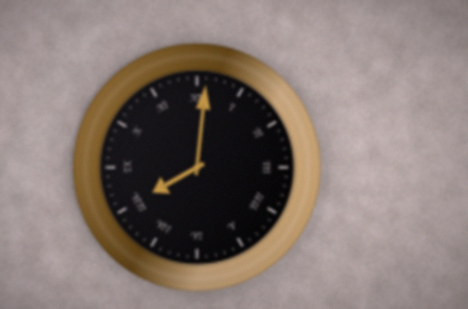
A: 8:01
